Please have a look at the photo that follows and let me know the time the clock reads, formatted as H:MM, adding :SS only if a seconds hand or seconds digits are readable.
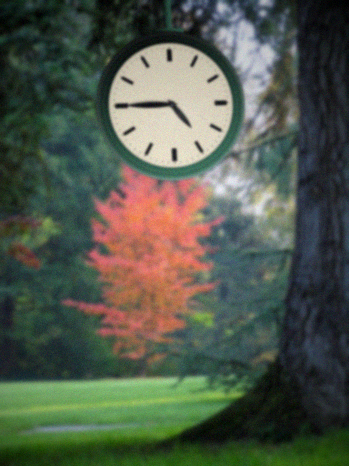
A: 4:45
